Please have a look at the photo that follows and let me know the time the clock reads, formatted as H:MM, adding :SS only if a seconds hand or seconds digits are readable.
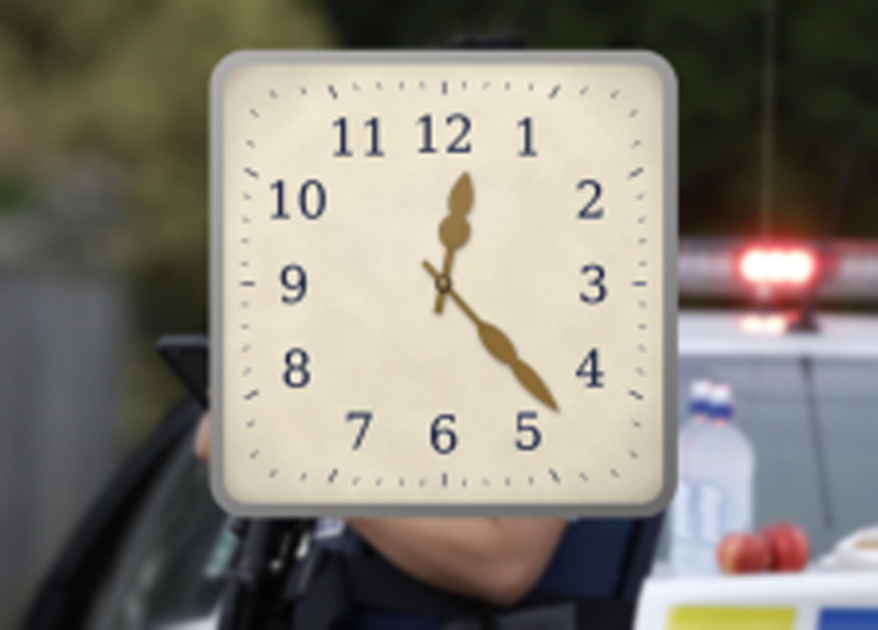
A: 12:23
